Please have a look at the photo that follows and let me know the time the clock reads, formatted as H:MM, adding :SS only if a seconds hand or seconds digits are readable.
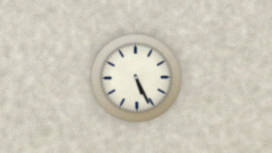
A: 5:26
